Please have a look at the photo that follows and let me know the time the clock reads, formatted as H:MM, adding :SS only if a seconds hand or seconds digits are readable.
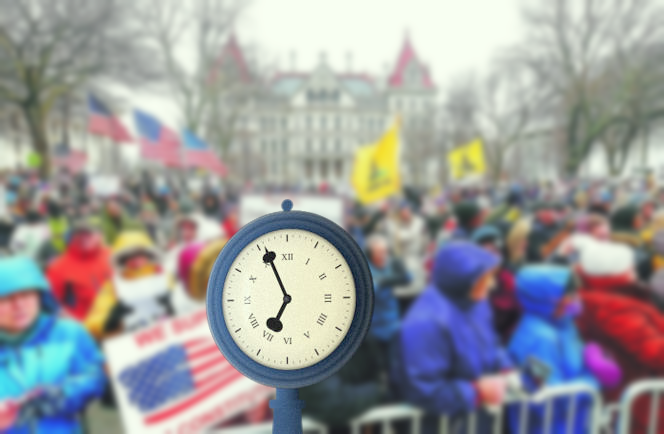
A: 6:56
